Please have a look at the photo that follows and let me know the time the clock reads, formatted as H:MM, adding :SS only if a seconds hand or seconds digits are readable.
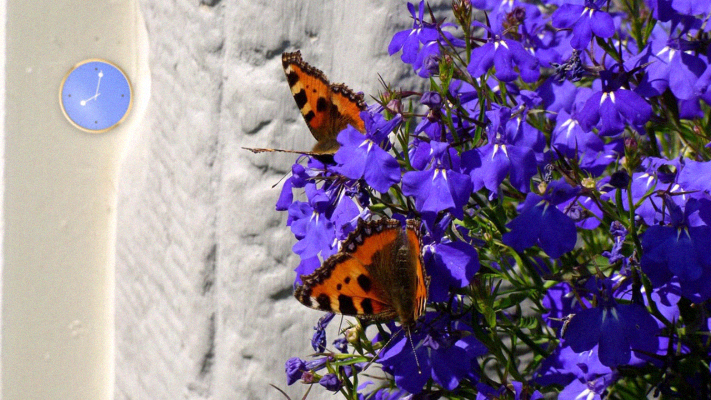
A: 8:02
